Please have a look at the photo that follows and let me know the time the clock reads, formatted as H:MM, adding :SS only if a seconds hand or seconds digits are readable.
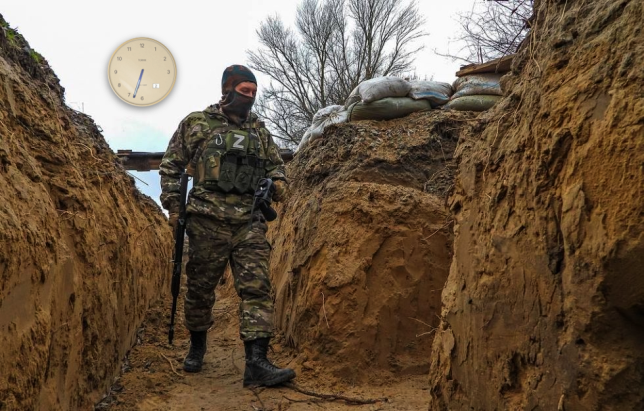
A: 6:33
